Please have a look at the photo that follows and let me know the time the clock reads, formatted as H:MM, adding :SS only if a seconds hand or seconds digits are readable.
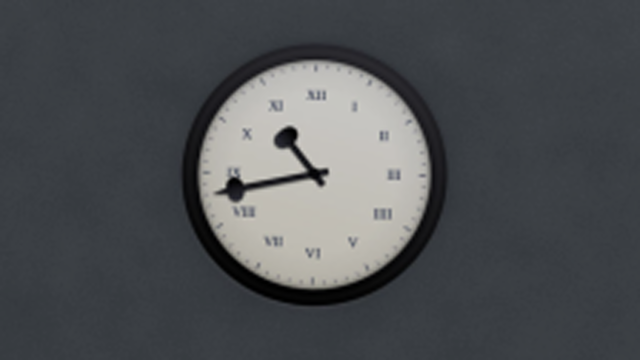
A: 10:43
